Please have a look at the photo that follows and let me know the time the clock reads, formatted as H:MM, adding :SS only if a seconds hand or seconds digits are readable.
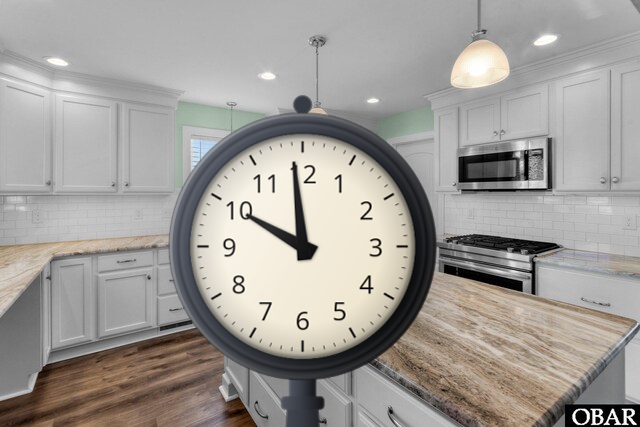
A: 9:59
